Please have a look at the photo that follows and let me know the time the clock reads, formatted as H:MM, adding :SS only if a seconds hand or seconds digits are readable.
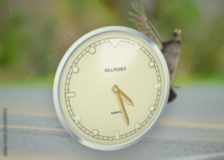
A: 4:27
